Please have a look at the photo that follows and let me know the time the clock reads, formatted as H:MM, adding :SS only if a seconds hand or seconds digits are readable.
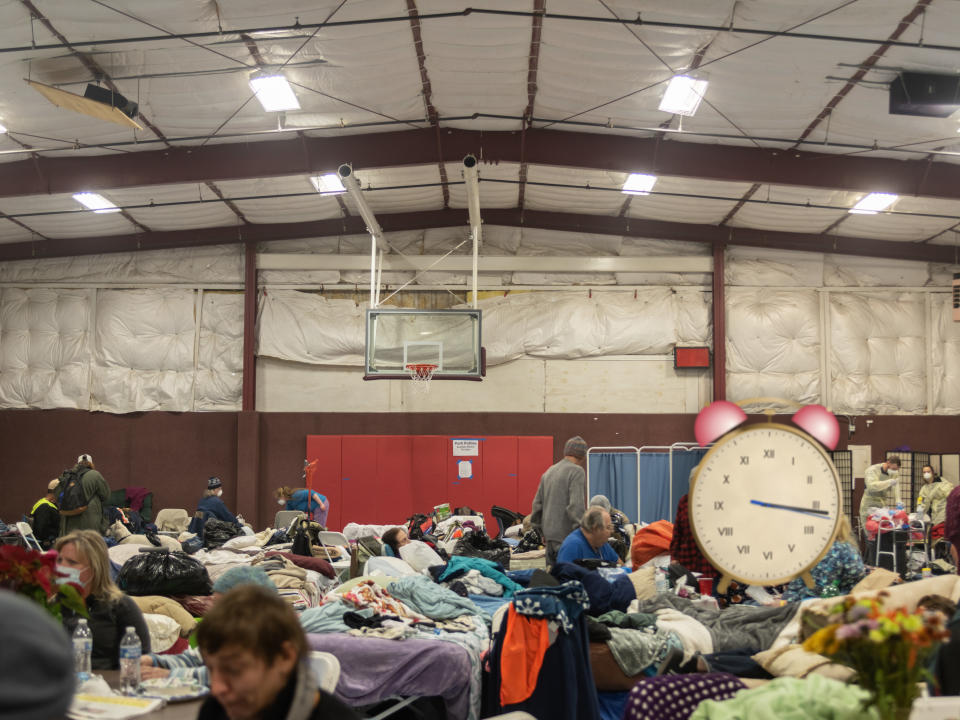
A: 3:16:17
